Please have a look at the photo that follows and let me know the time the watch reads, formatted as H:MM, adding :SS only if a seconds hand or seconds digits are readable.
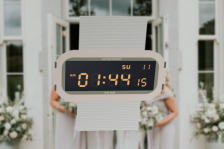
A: 1:44:15
